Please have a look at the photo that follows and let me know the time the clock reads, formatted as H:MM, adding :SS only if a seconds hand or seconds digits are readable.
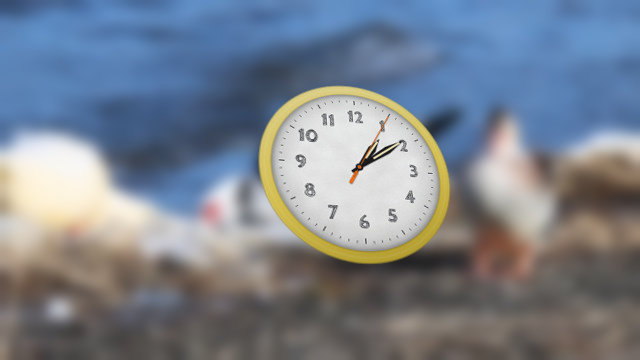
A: 1:09:05
